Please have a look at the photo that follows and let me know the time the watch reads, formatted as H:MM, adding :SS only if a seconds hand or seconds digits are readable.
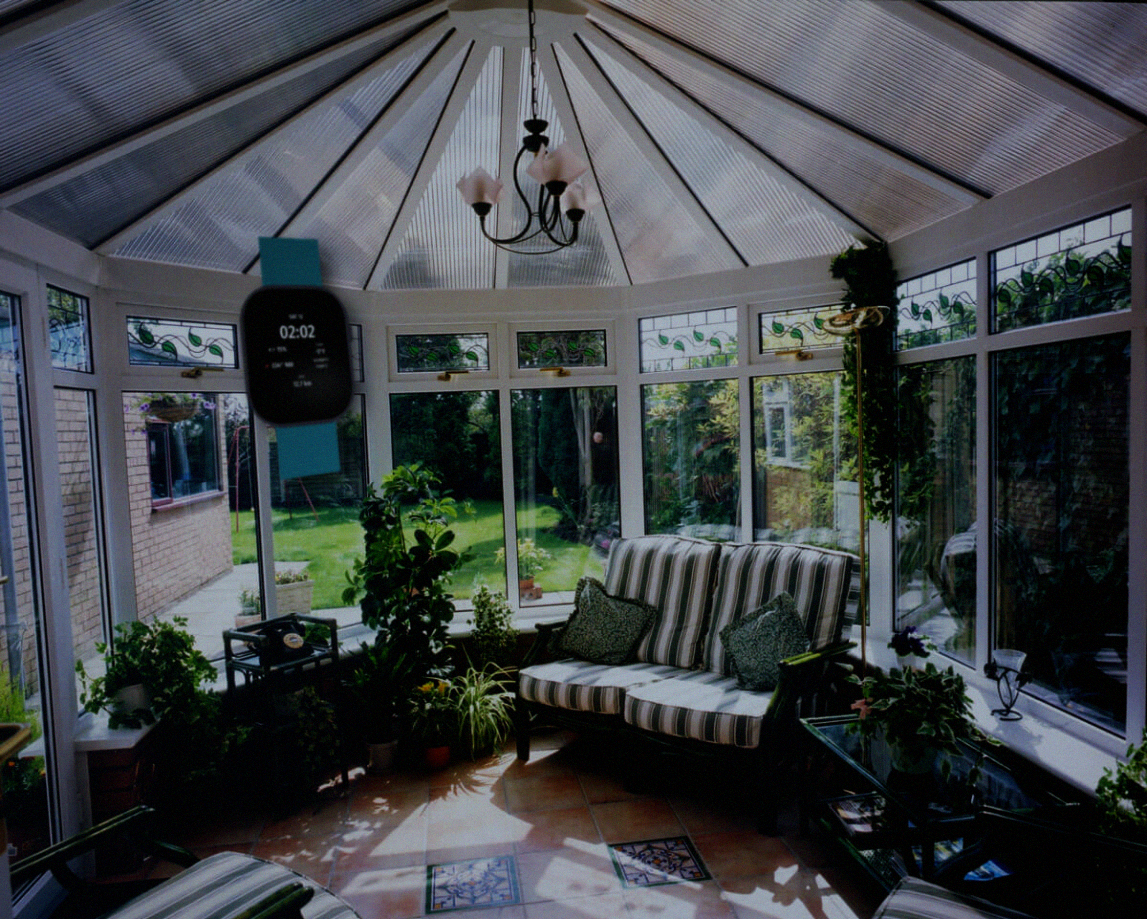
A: 2:02
